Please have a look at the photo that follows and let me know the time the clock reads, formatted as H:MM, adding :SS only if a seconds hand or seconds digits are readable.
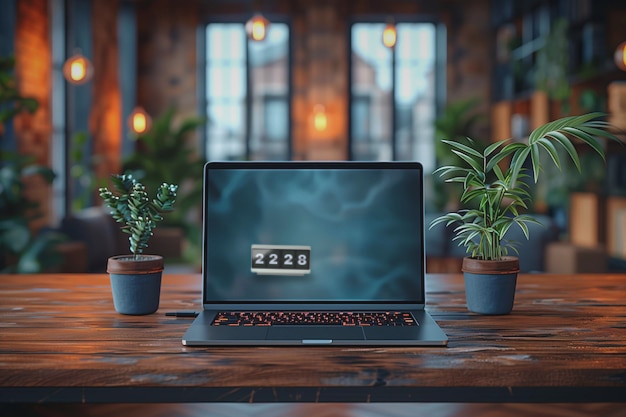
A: 22:28
